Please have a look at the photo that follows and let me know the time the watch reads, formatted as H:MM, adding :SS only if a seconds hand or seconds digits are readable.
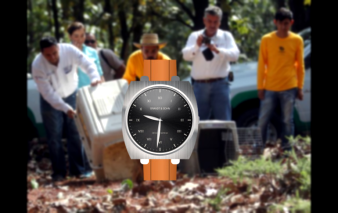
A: 9:31
